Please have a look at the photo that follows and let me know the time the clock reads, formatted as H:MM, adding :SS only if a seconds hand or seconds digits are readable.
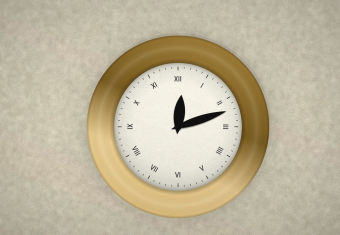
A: 12:12
